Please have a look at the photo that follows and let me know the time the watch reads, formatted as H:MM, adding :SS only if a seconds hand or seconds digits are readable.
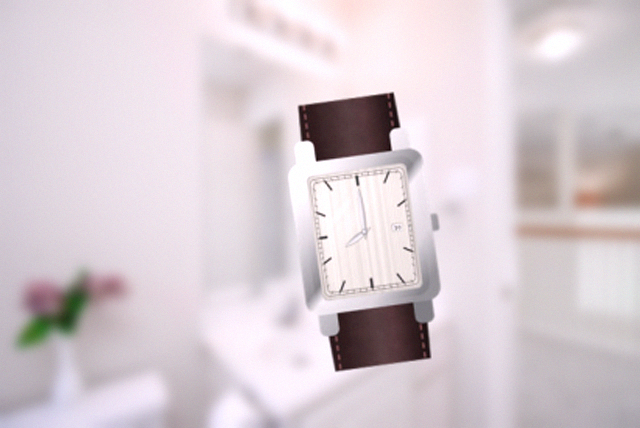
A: 8:00
